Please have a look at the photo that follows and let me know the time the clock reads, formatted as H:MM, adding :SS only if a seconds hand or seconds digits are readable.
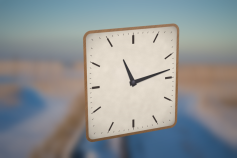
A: 11:13
